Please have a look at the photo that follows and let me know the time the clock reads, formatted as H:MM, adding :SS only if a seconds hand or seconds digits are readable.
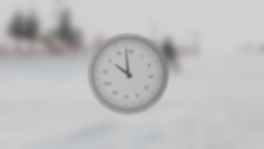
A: 9:58
